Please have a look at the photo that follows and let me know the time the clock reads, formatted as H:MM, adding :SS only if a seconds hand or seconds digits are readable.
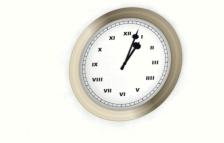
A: 1:03
